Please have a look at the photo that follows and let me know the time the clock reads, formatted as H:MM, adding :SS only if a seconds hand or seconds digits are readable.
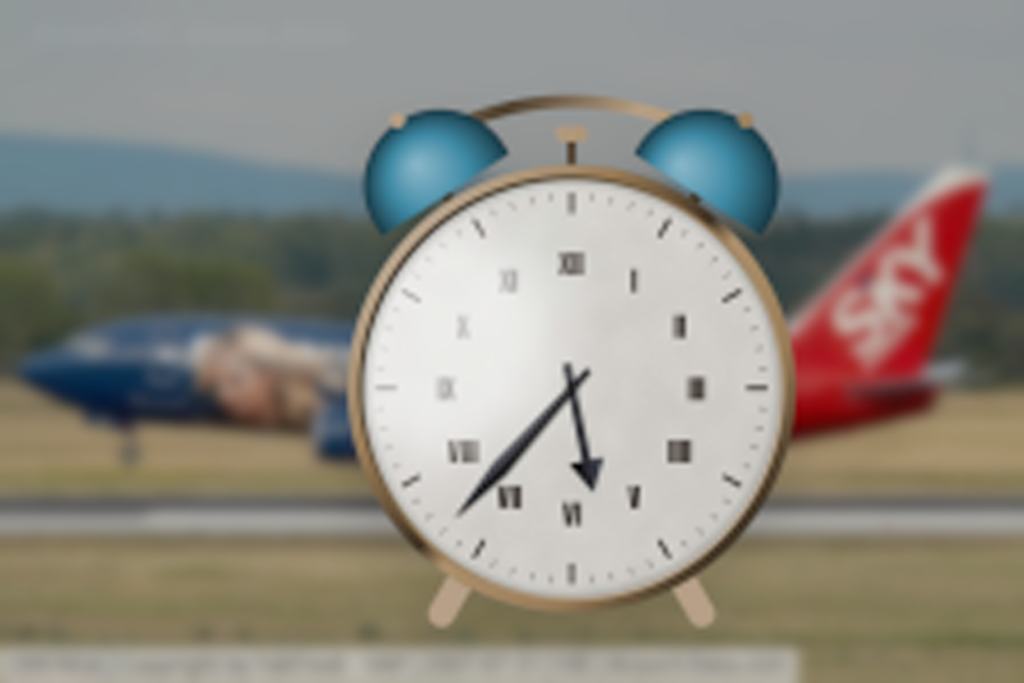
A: 5:37
